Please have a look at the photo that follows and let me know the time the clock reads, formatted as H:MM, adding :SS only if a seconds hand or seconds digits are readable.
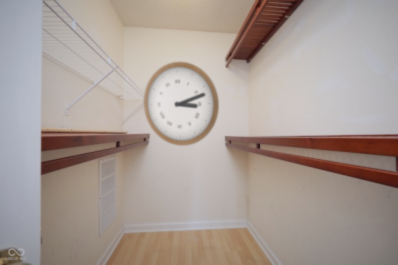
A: 3:12
